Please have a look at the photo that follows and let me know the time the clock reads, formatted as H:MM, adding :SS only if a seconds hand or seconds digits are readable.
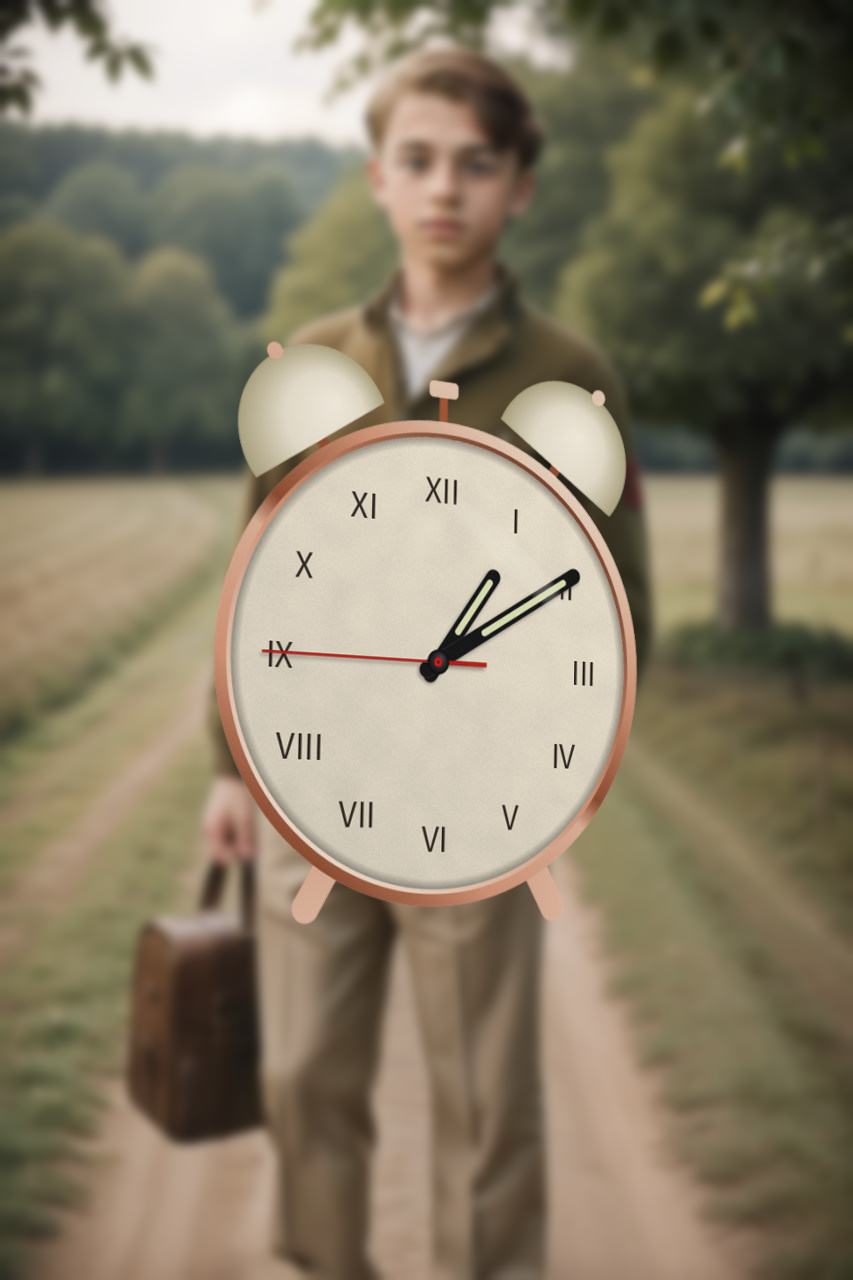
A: 1:09:45
